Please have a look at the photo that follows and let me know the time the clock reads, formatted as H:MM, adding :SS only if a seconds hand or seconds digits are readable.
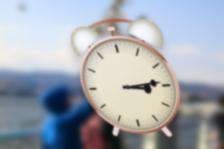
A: 3:14
